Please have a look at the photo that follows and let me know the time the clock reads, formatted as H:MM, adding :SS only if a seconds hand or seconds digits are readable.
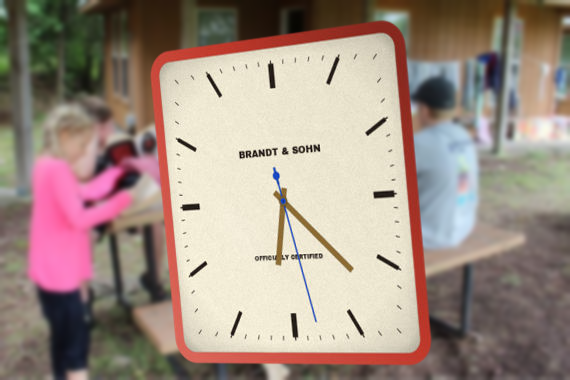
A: 6:22:28
